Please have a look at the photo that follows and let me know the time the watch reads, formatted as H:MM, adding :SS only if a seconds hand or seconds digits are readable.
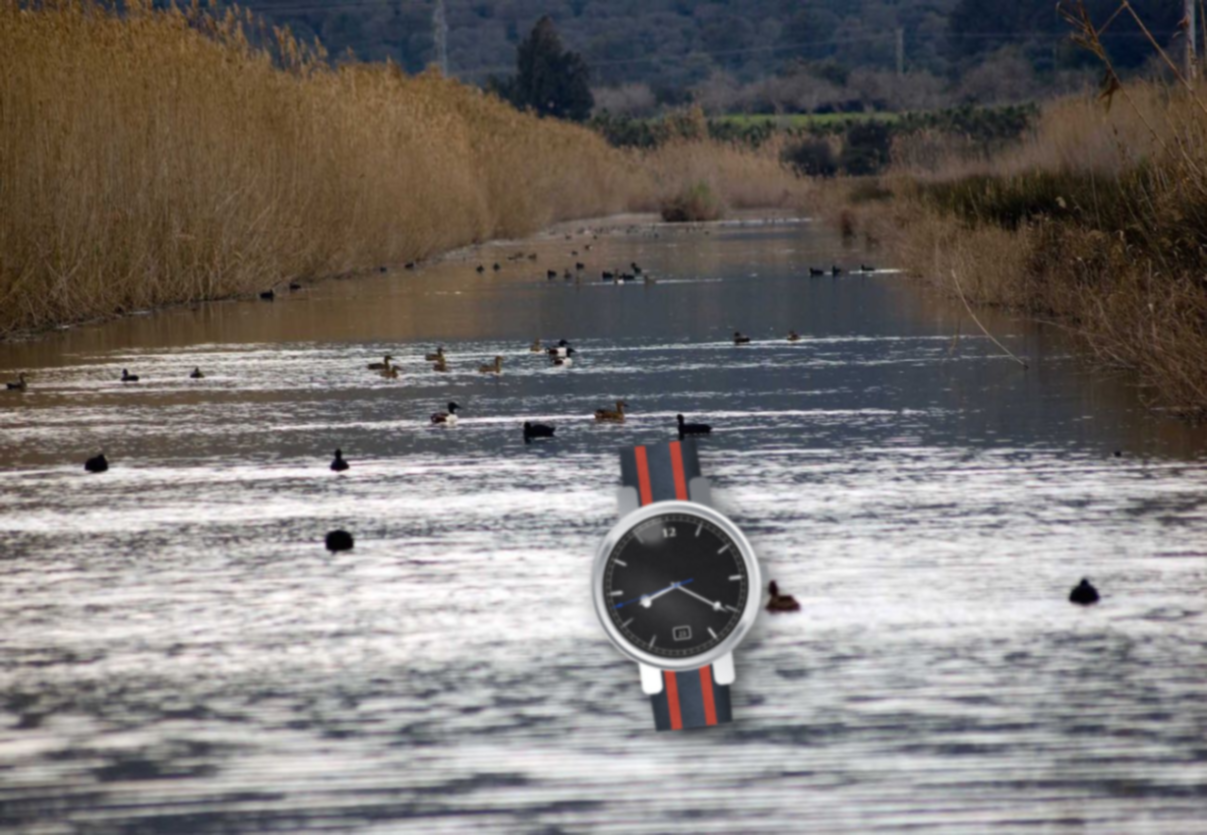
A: 8:20:43
